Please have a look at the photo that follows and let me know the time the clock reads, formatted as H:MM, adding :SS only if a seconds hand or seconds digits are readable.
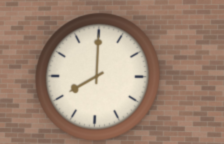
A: 8:00
